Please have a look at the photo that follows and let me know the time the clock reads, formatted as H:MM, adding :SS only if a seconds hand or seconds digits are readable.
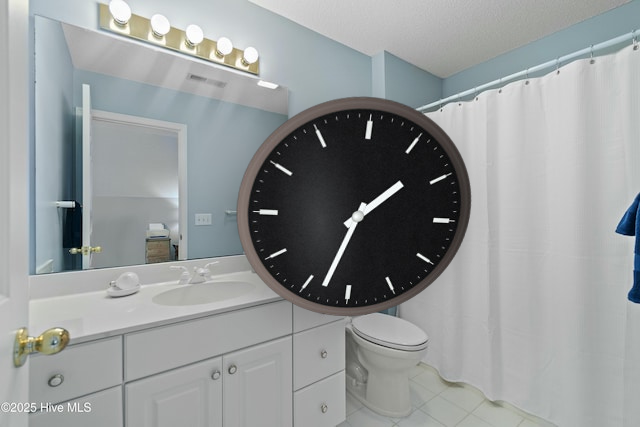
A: 1:33
